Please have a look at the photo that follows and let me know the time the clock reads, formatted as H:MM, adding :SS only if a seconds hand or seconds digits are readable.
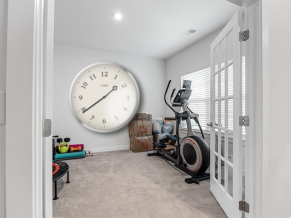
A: 1:39
